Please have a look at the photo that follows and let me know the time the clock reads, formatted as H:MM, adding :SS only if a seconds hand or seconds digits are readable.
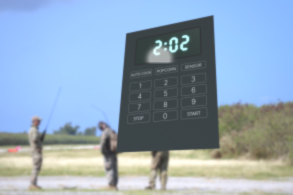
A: 2:02
